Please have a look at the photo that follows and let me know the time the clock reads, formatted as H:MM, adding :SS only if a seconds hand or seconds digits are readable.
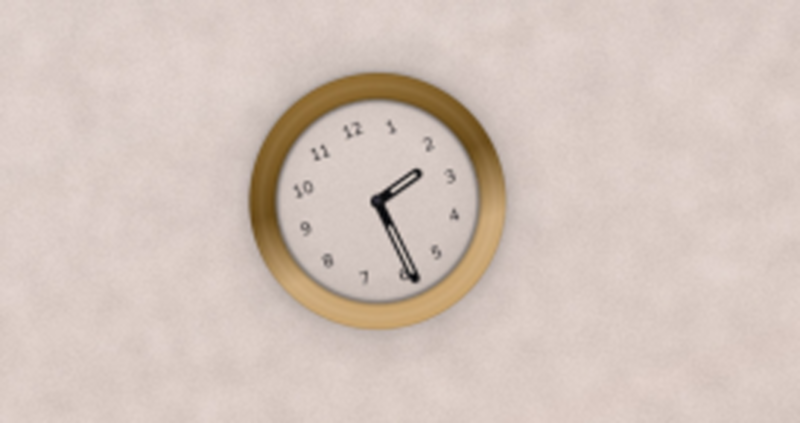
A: 2:29
